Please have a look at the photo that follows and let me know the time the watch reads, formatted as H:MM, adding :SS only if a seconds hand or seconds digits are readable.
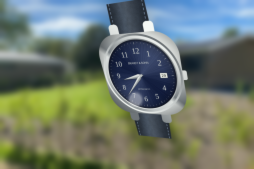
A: 8:37
